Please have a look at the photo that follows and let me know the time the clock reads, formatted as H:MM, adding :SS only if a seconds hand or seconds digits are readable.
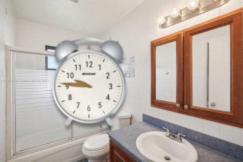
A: 9:46
